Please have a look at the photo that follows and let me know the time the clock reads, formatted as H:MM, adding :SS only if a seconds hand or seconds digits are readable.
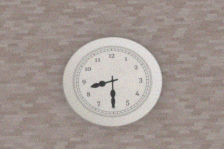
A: 8:30
